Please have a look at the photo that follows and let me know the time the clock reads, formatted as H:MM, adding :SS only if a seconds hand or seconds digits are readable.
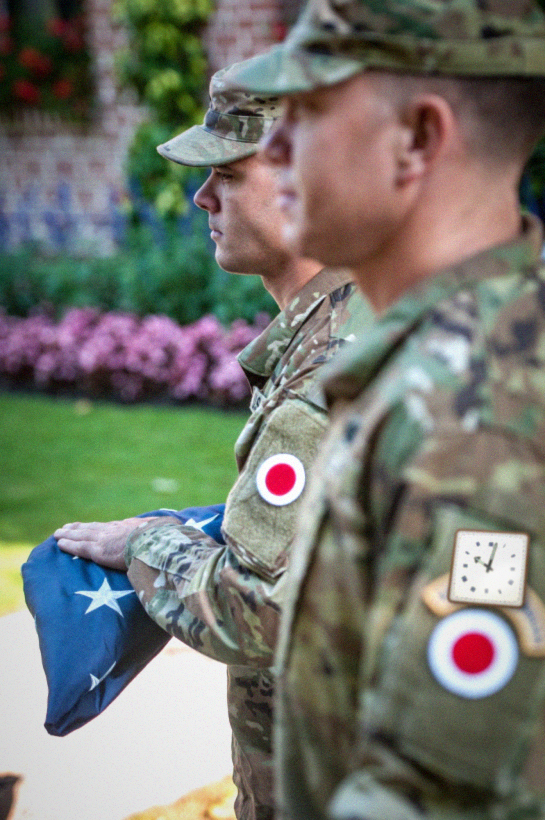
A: 10:02
